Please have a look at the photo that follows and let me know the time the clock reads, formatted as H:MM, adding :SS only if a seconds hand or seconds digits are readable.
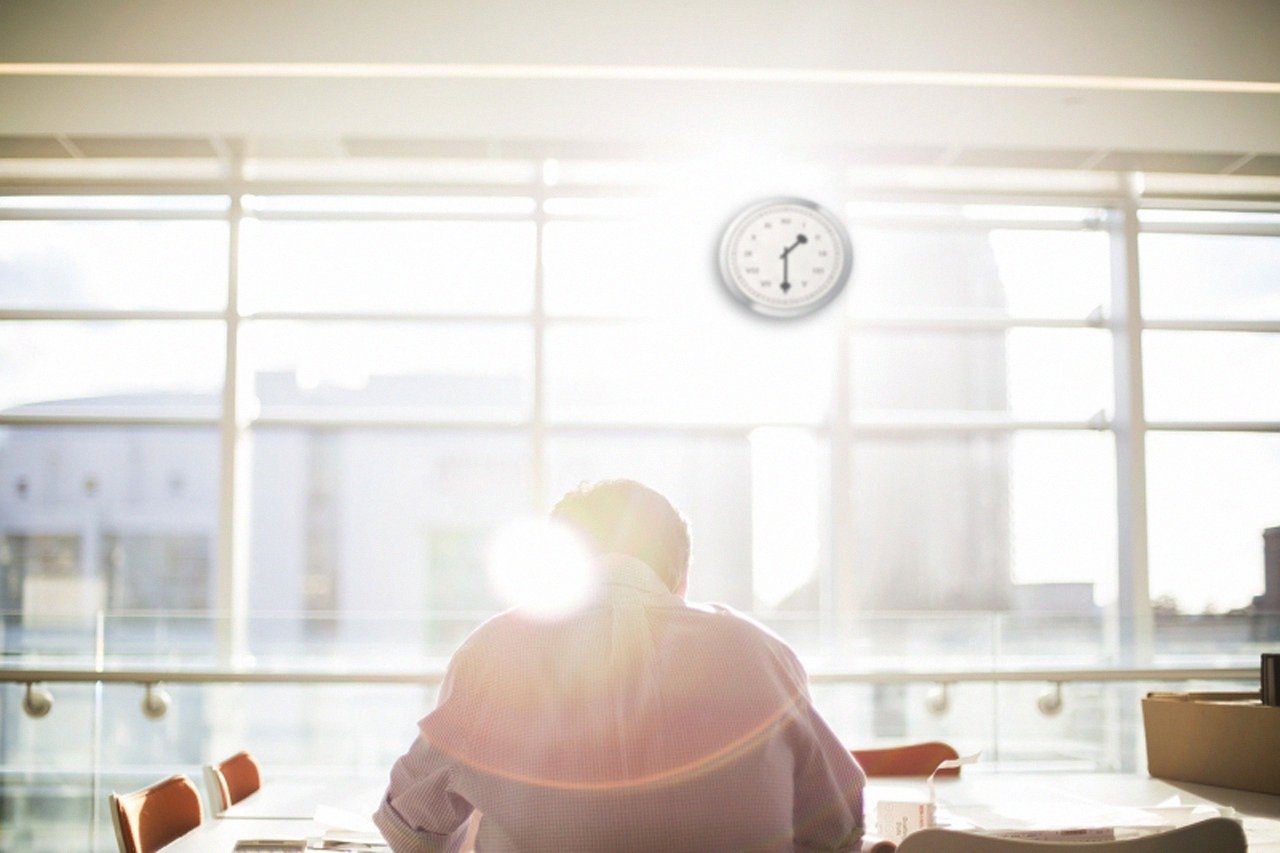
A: 1:30
